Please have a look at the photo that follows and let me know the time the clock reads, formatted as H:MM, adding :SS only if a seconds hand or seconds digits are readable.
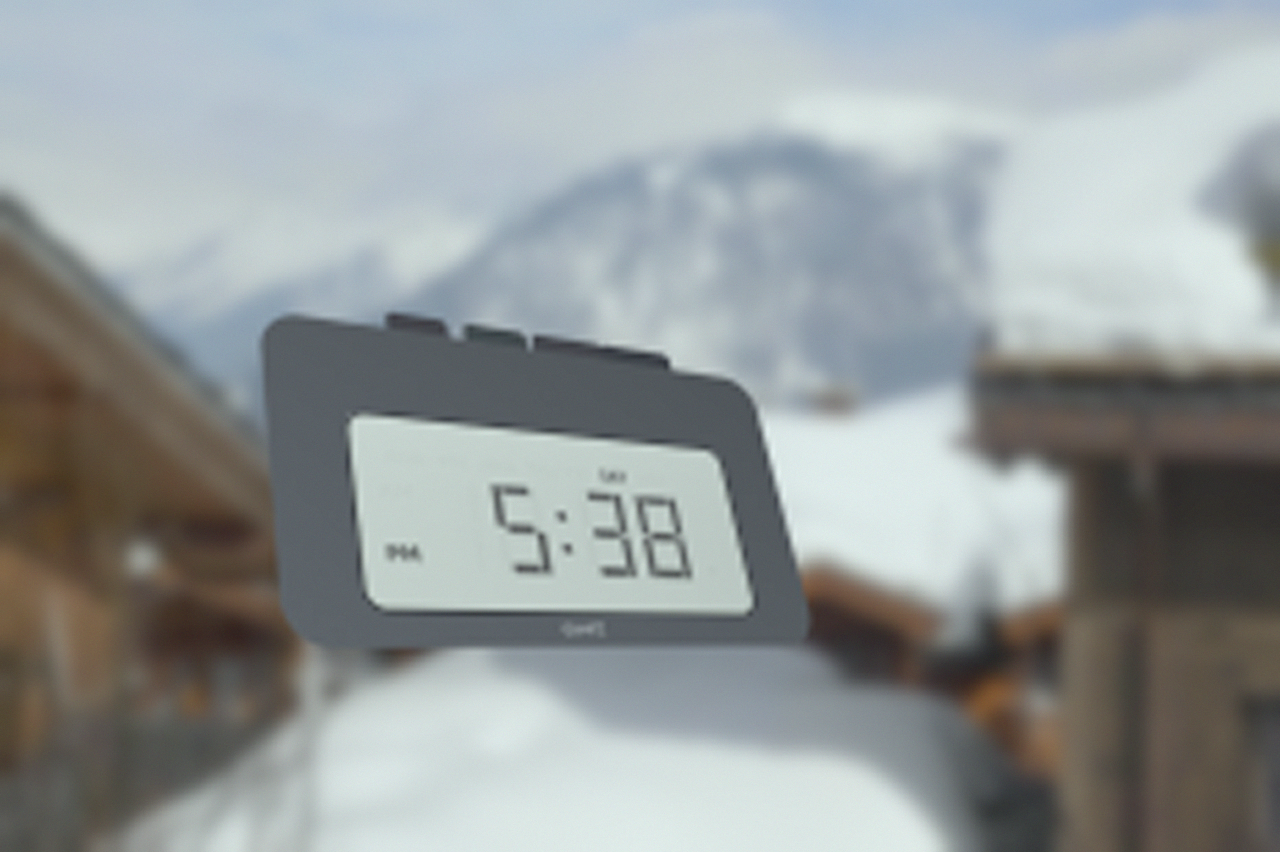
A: 5:38
